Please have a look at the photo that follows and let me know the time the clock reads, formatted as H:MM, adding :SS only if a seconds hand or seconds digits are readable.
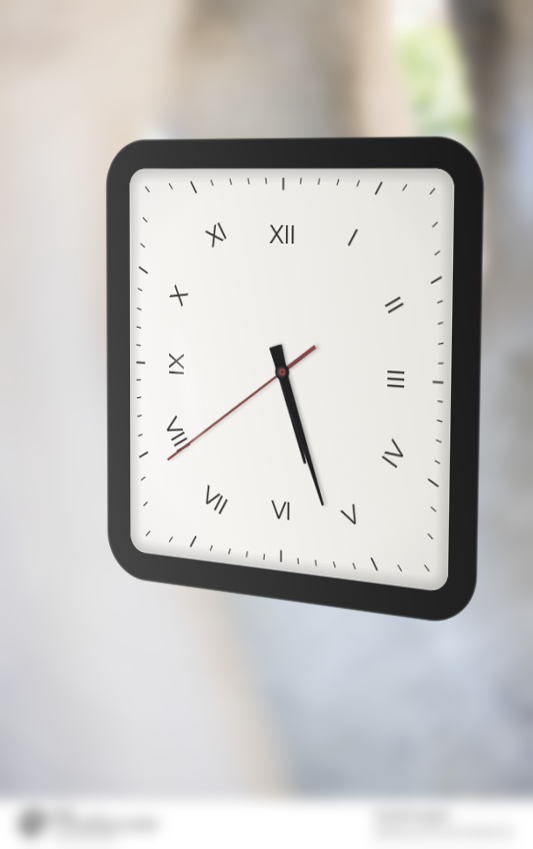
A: 5:26:39
